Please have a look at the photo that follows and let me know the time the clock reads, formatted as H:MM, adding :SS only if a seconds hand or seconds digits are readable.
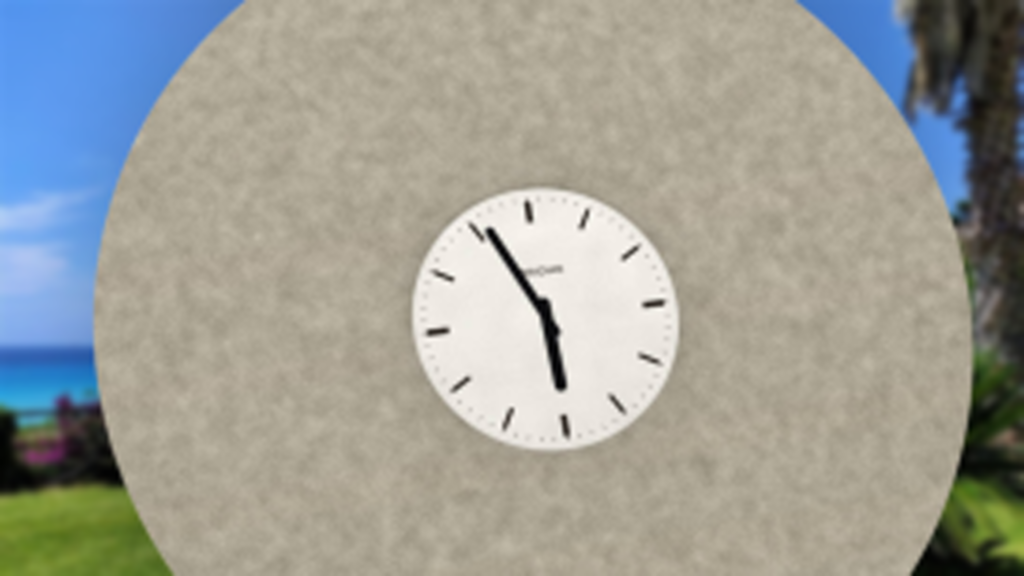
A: 5:56
